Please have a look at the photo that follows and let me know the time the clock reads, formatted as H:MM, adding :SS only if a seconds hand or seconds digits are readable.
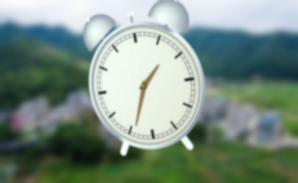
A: 1:34
